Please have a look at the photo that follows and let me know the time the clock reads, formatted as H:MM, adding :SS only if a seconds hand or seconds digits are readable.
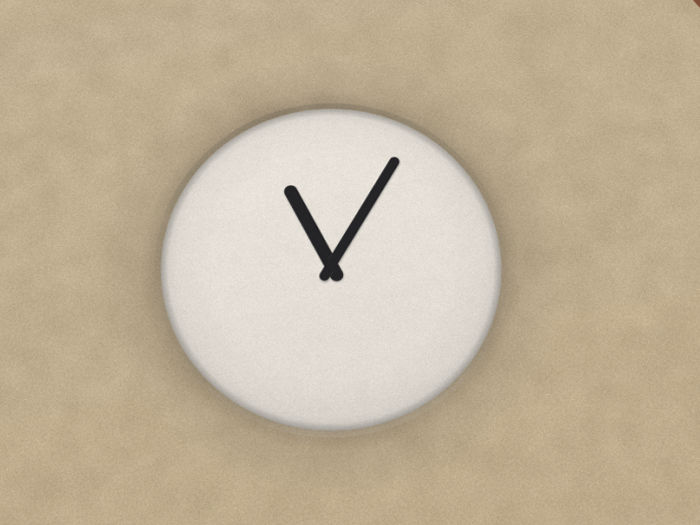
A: 11:05
